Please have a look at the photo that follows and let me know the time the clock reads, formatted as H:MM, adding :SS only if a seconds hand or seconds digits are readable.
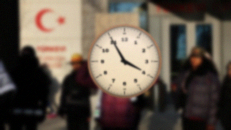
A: 3:55
